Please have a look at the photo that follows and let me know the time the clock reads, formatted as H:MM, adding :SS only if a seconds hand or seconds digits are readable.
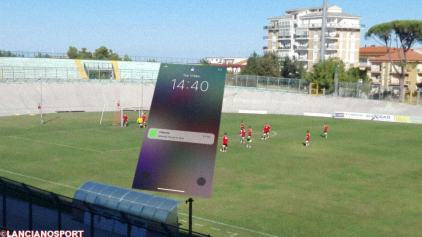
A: 14:40
